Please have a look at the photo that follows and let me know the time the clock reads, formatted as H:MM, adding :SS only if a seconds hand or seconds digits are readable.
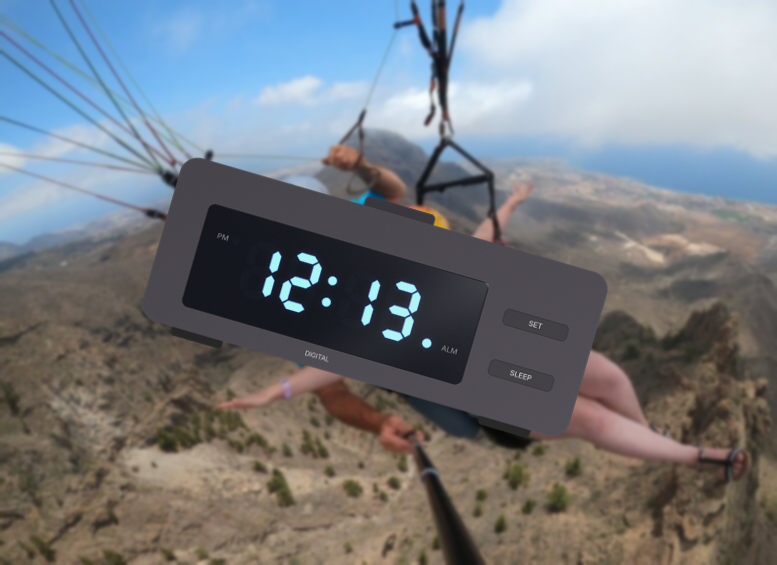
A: 12:13
